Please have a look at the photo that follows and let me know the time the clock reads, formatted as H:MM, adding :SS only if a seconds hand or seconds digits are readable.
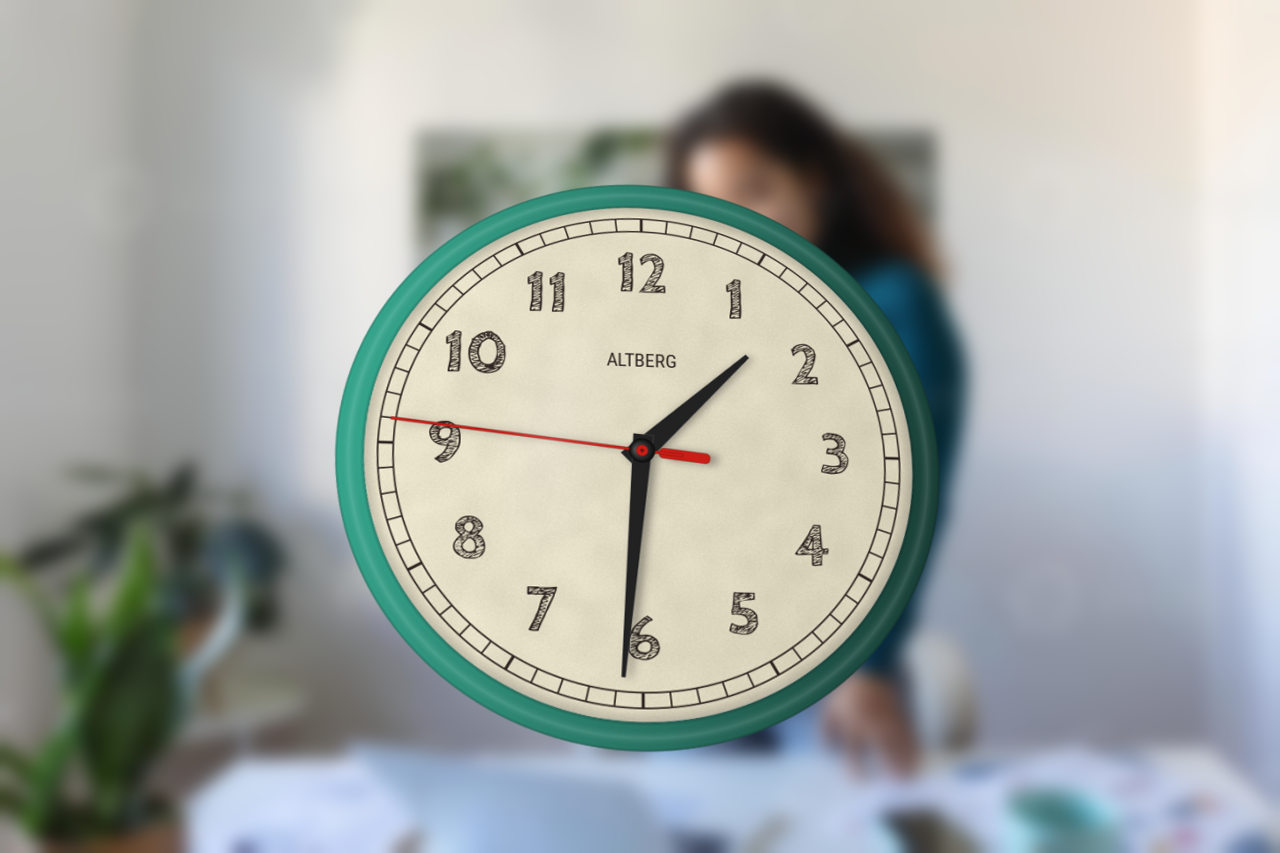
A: 1:30:46
